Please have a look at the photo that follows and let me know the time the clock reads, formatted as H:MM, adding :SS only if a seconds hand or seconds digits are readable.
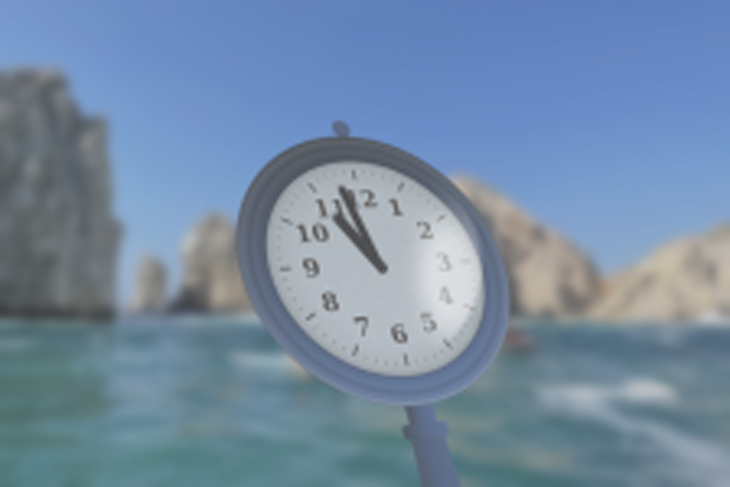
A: 10:58
